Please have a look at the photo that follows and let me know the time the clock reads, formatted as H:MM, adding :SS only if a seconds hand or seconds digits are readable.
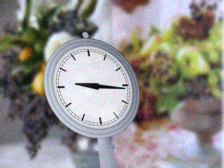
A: 9:16
